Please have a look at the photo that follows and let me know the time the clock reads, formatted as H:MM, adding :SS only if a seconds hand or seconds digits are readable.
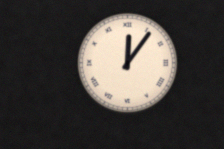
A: 12:06
